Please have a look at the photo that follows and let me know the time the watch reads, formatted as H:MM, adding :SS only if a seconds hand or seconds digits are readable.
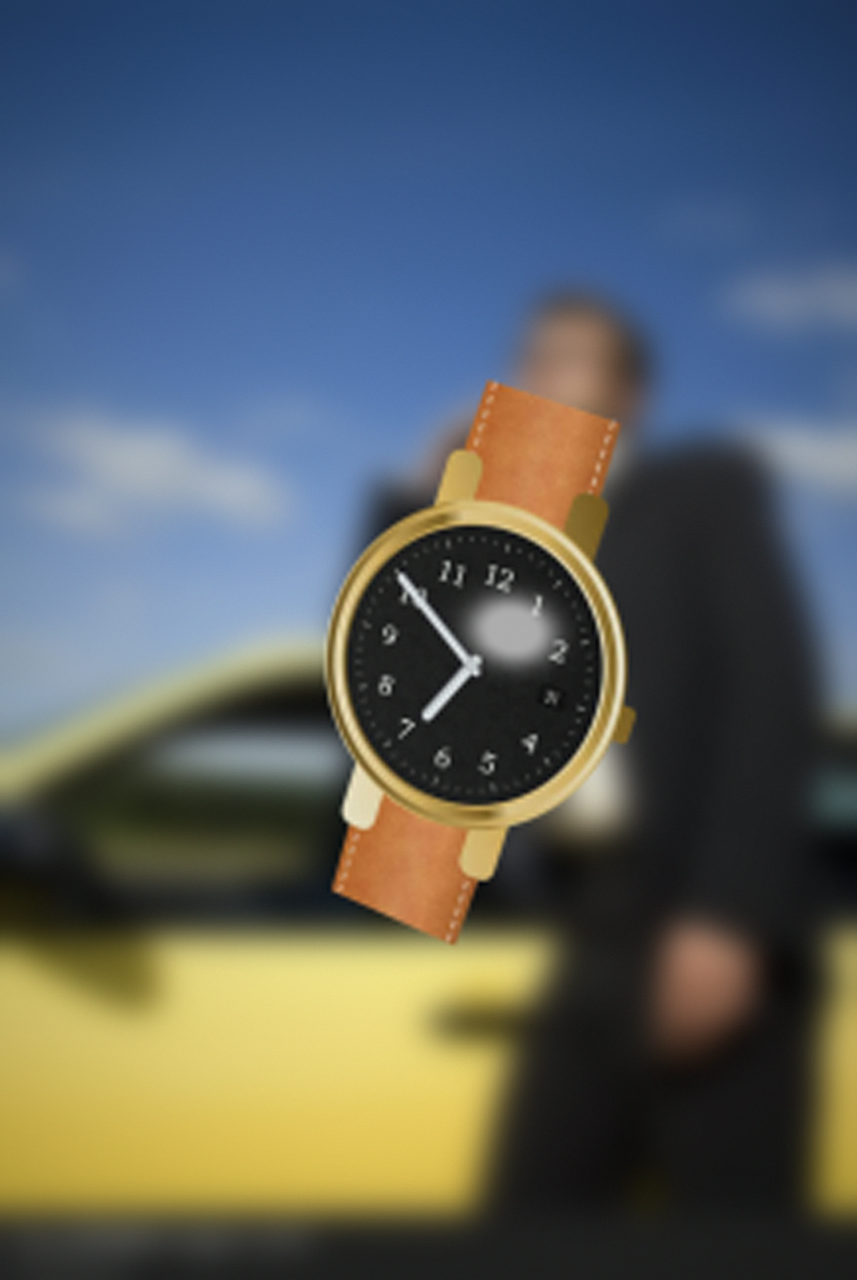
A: 6:50
